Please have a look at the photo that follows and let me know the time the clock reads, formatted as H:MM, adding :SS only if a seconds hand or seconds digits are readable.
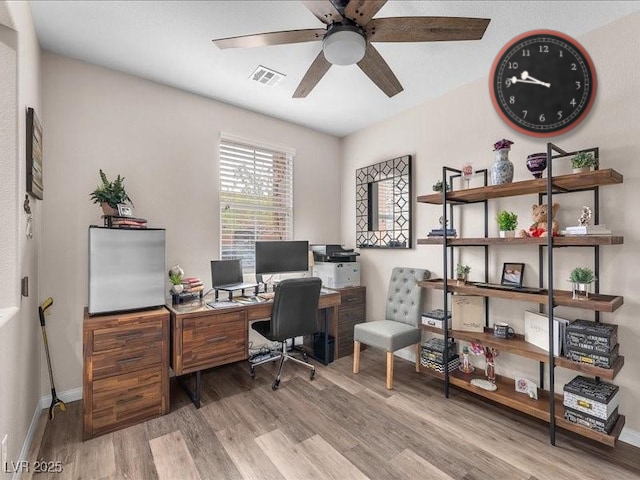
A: 9:46
